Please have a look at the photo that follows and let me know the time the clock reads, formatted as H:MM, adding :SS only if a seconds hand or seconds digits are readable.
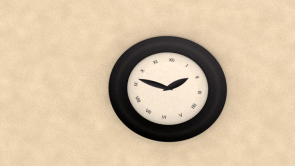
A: 1:47
